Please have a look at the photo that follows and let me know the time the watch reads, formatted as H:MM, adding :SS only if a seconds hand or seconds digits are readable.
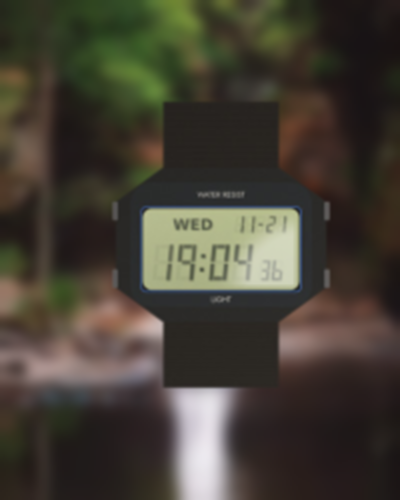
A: 19:04:36
